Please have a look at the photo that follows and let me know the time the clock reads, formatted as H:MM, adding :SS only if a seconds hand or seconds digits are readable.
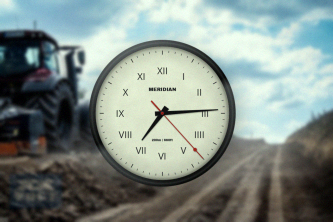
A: 7:14:23
